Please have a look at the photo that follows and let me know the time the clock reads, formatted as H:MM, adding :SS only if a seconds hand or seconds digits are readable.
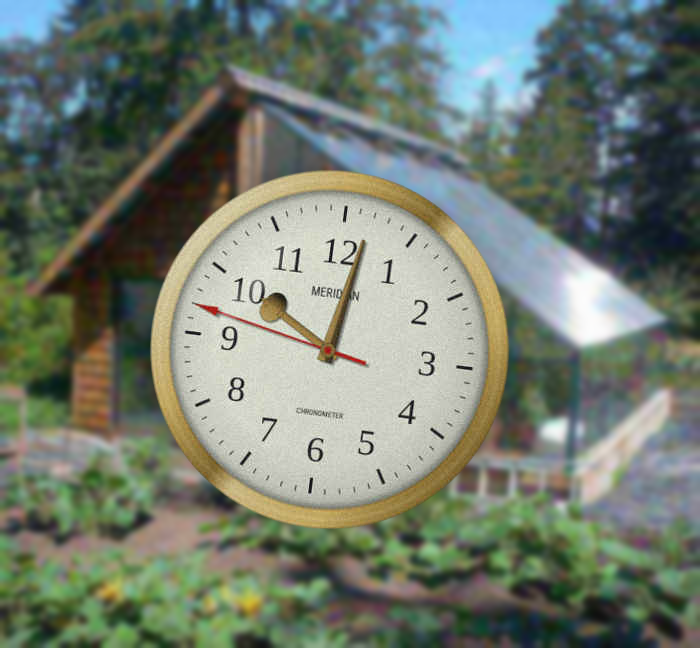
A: 10:01:47
